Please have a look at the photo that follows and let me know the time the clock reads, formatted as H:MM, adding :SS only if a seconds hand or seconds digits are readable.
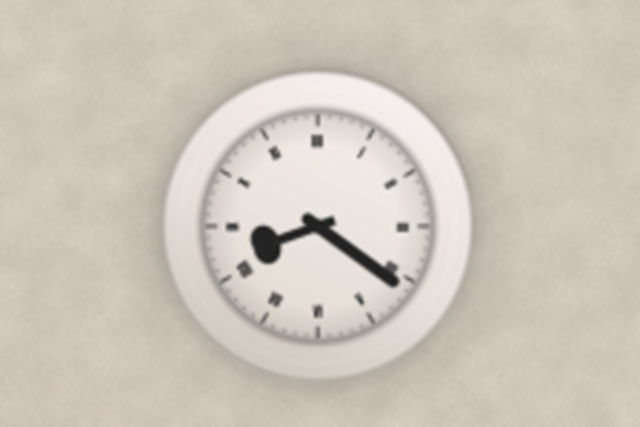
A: 8:21
